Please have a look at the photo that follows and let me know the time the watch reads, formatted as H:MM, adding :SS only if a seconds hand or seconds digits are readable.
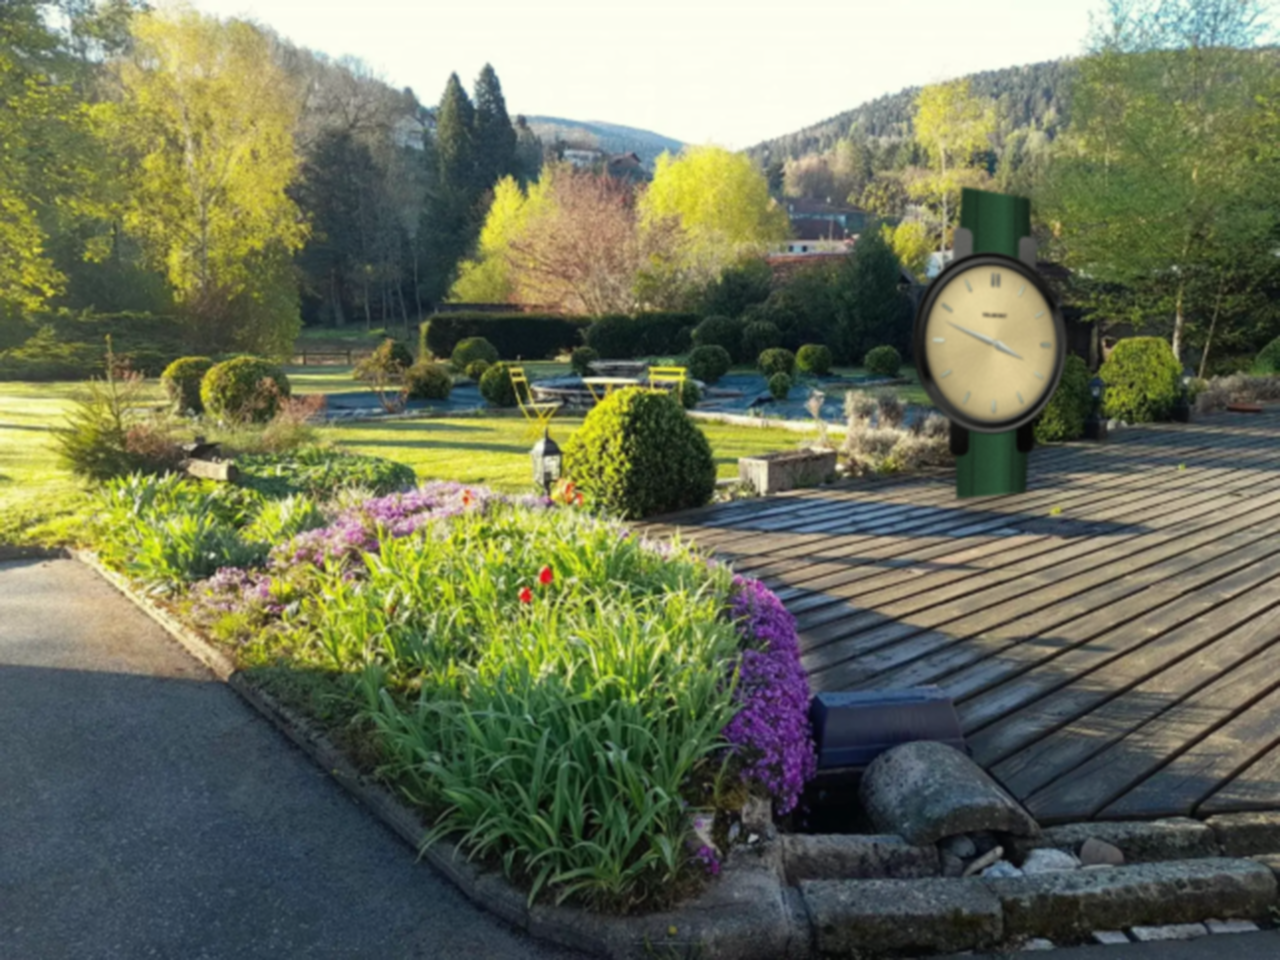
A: 3:48
